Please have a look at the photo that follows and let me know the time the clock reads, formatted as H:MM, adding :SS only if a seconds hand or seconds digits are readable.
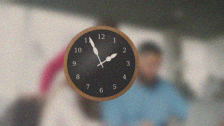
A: 1:56
